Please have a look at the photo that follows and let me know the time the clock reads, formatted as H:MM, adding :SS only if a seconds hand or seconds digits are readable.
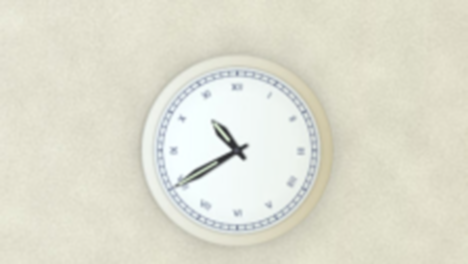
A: 10:40
